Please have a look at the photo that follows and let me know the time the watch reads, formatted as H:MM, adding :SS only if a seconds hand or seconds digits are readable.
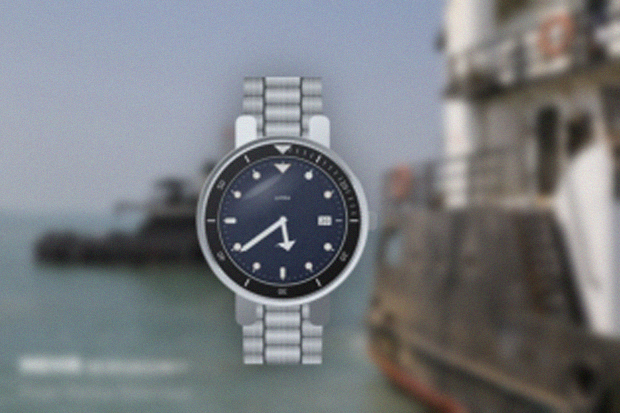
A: 5:39
